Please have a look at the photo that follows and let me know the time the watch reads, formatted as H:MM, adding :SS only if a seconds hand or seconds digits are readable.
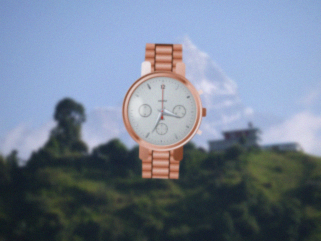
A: 3:34
